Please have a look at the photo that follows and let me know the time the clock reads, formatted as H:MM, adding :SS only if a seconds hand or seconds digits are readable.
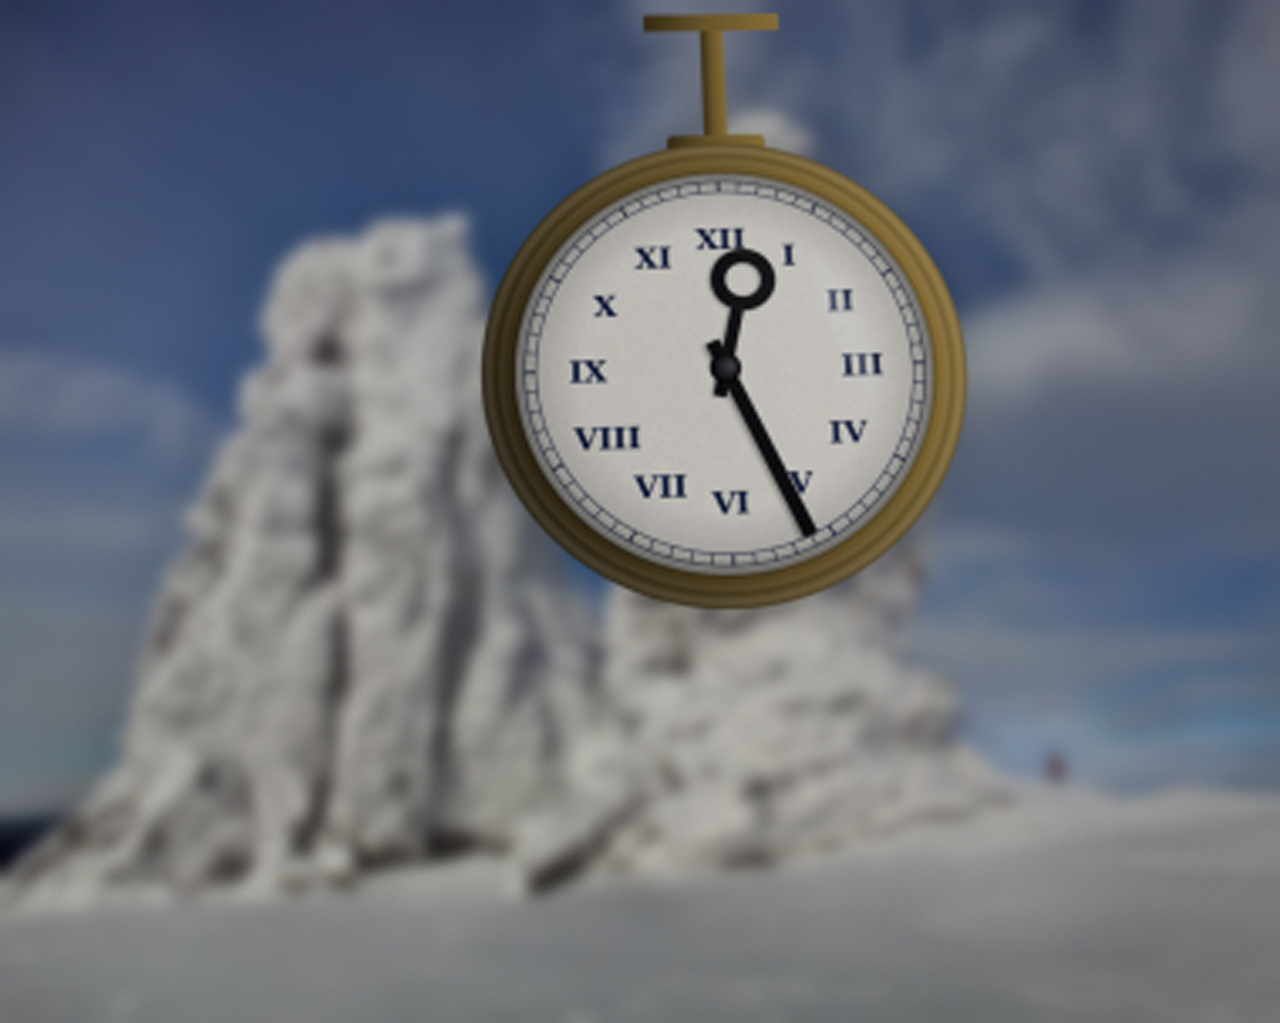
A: 12:26
